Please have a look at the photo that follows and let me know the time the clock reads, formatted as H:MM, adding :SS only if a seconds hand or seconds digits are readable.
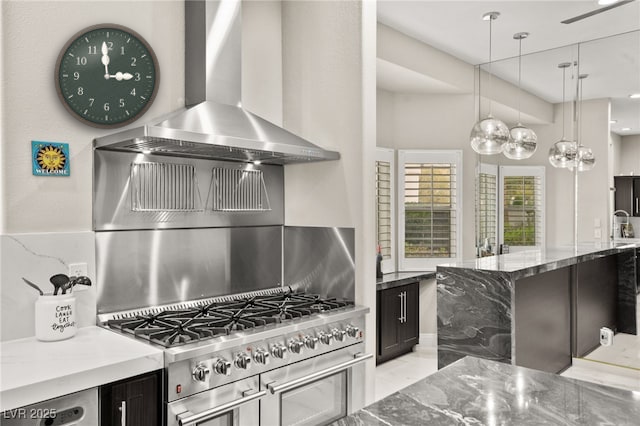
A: 2:59
